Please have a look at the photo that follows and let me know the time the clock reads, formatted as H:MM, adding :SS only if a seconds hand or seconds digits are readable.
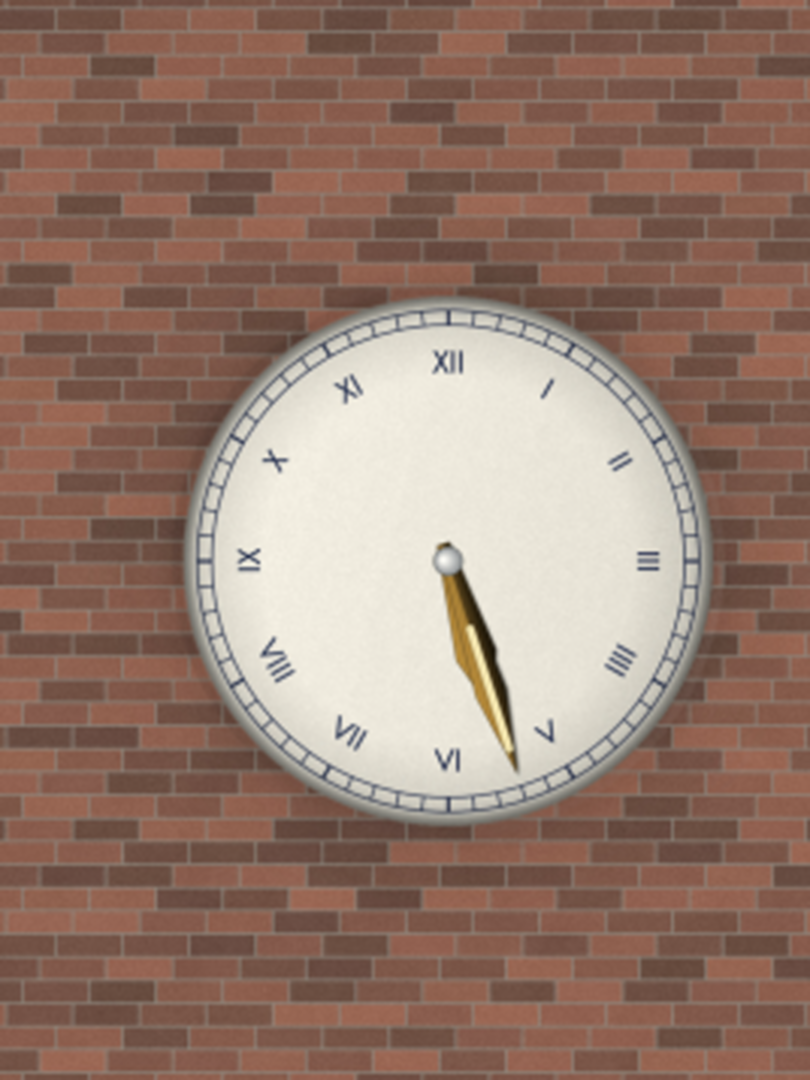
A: 5:27
